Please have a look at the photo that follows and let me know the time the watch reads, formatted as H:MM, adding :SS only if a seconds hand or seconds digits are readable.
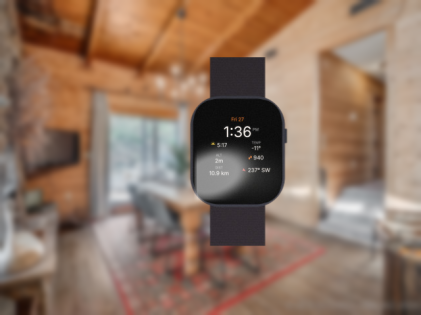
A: 1:36
